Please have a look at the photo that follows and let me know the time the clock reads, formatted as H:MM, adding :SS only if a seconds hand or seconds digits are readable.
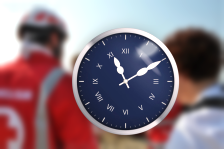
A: 11:10
